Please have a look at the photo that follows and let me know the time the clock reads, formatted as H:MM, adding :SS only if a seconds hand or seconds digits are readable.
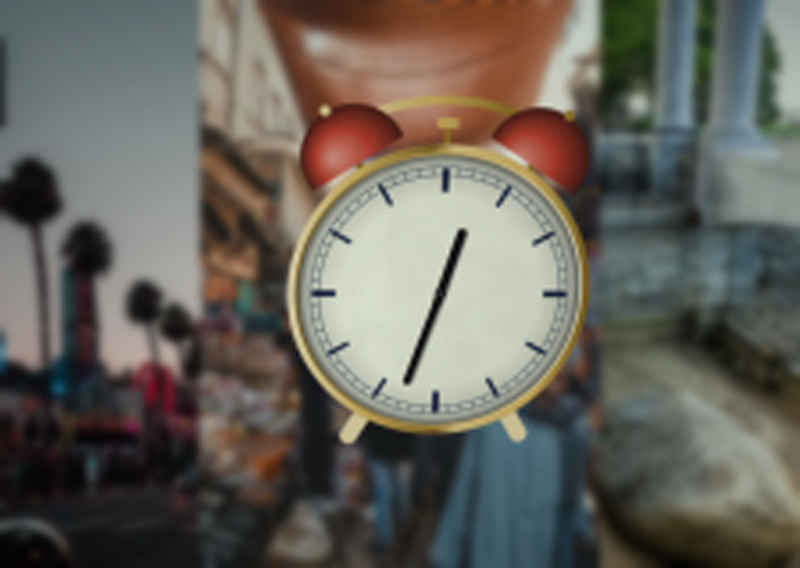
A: 12:33
